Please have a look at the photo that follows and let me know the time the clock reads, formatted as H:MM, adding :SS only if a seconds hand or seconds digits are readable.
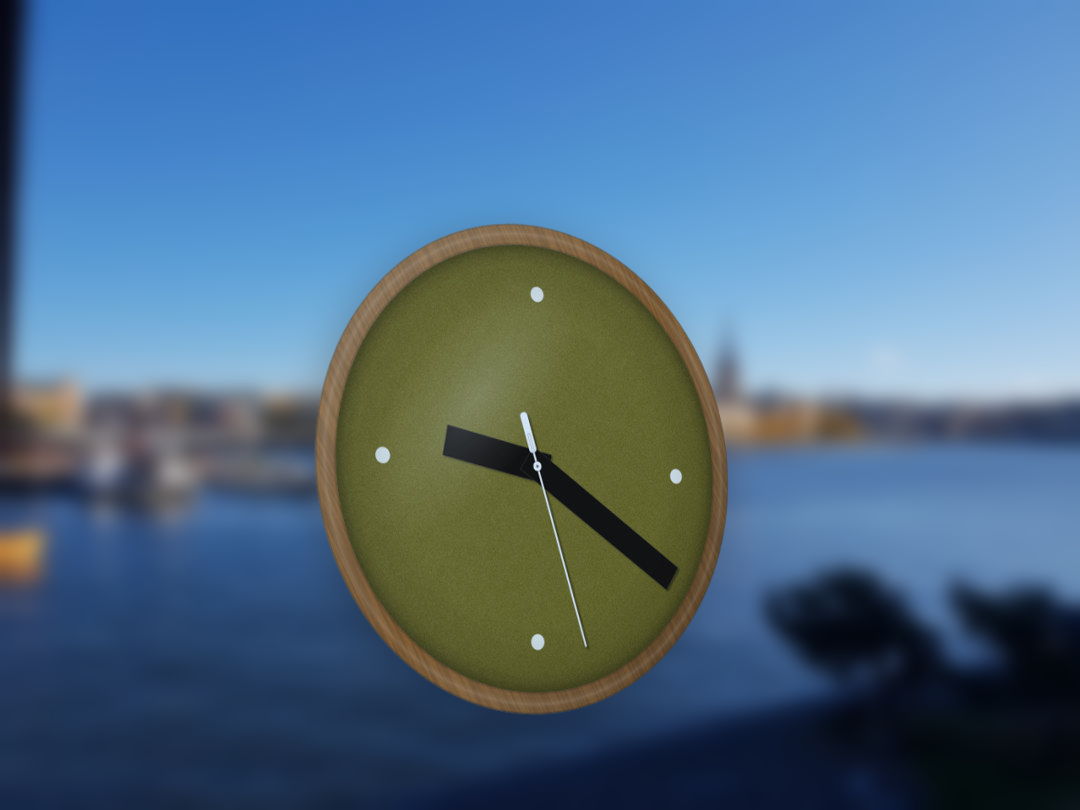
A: 9:20:27
